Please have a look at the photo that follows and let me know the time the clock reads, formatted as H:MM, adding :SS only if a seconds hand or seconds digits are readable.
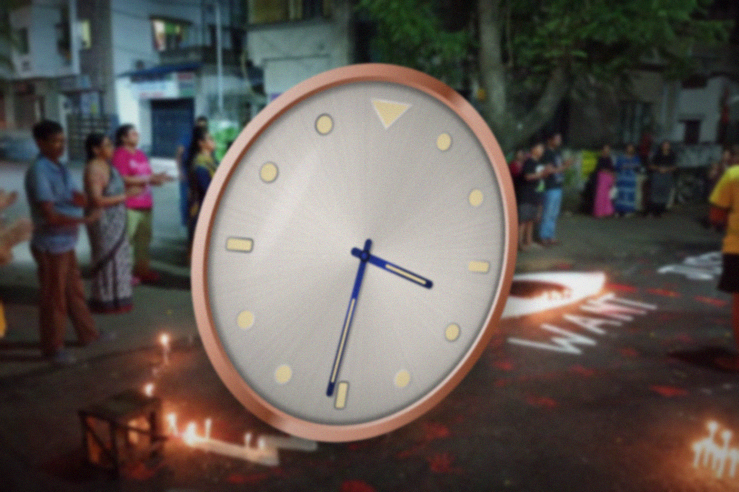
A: 3:31
